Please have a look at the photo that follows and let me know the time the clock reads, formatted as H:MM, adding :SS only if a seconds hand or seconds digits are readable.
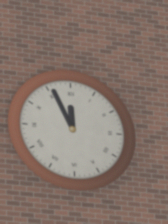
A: 11:56
